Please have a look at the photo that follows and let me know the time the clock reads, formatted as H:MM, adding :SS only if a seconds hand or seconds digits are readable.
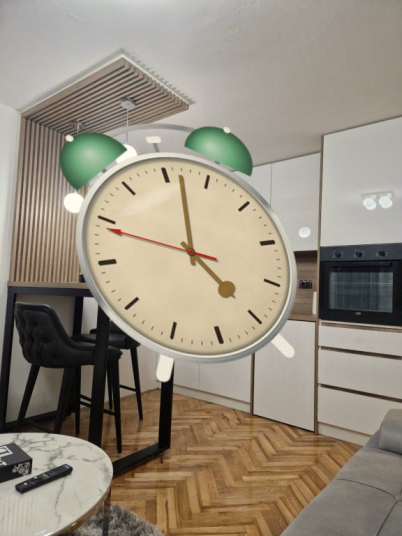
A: 5:01:49
